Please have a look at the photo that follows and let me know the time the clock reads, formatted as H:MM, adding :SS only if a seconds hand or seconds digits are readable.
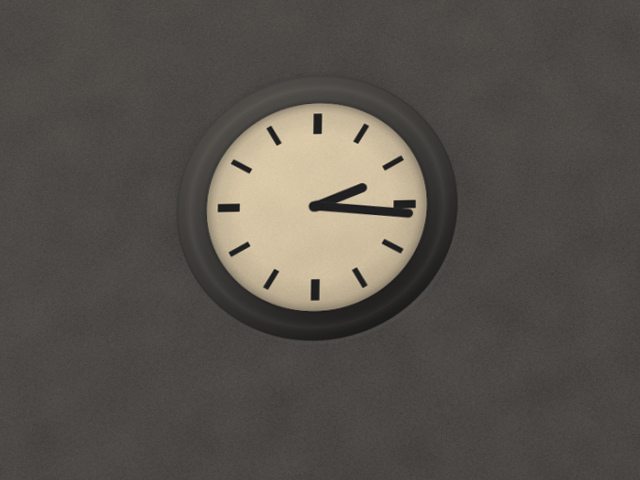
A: 2:16
